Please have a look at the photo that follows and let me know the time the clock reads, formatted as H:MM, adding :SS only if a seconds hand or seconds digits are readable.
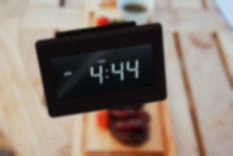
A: 4:44
